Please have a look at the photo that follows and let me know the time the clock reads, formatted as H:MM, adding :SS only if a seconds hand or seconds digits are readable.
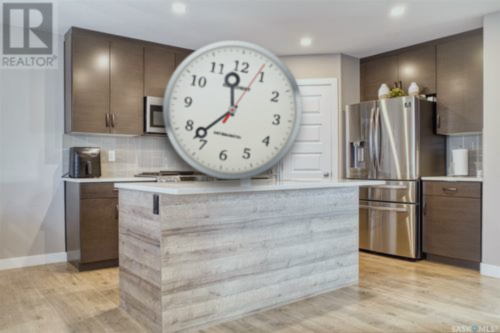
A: 11:37:04
